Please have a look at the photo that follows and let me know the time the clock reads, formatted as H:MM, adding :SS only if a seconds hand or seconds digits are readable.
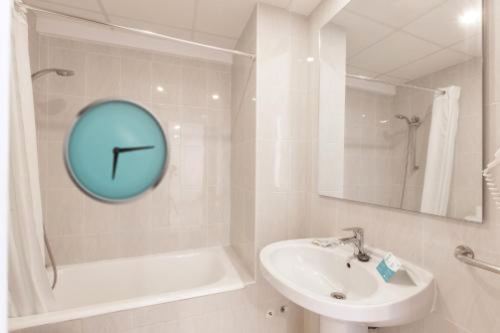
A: 6:14
